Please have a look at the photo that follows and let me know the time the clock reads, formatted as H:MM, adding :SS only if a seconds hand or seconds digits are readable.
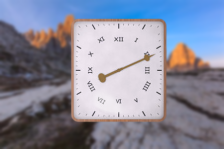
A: 8:11
